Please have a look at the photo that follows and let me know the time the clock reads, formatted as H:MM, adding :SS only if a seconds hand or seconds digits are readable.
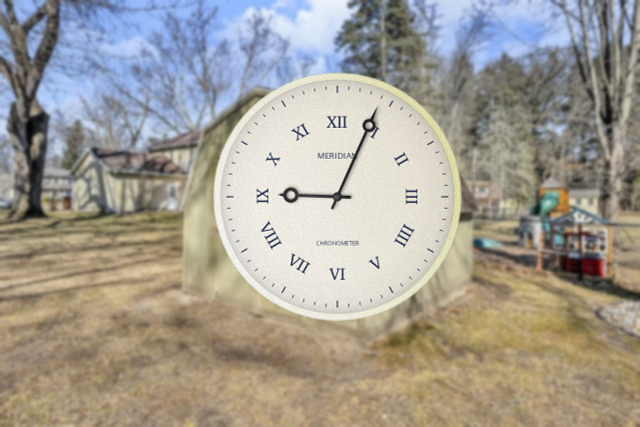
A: 9:04
